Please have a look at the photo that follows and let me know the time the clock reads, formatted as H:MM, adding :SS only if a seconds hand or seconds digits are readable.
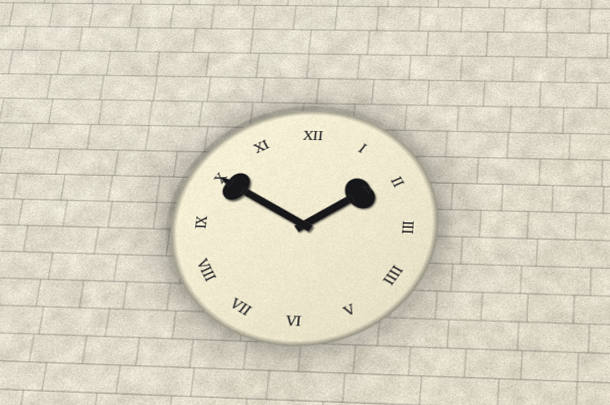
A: 1:50
